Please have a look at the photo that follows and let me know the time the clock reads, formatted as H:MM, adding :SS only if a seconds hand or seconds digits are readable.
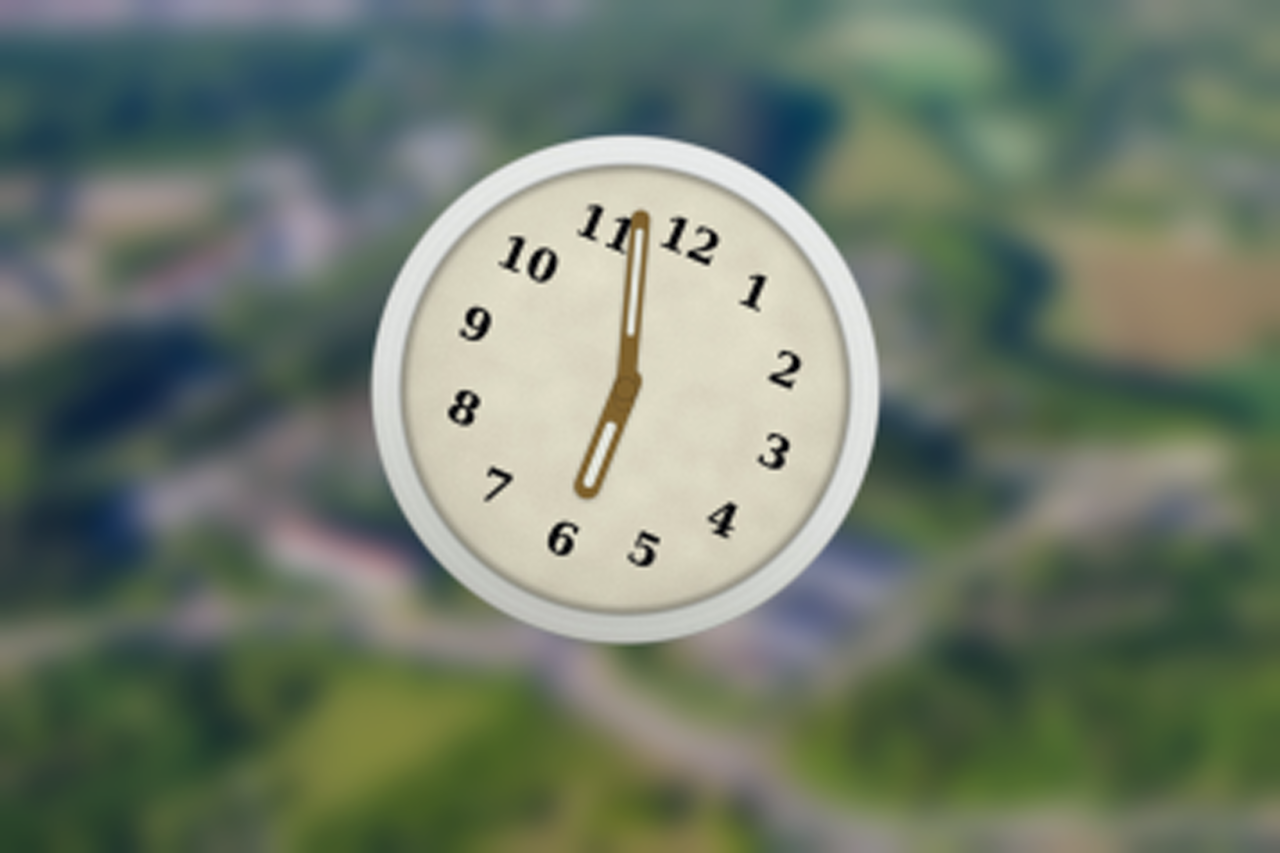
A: 5:57
